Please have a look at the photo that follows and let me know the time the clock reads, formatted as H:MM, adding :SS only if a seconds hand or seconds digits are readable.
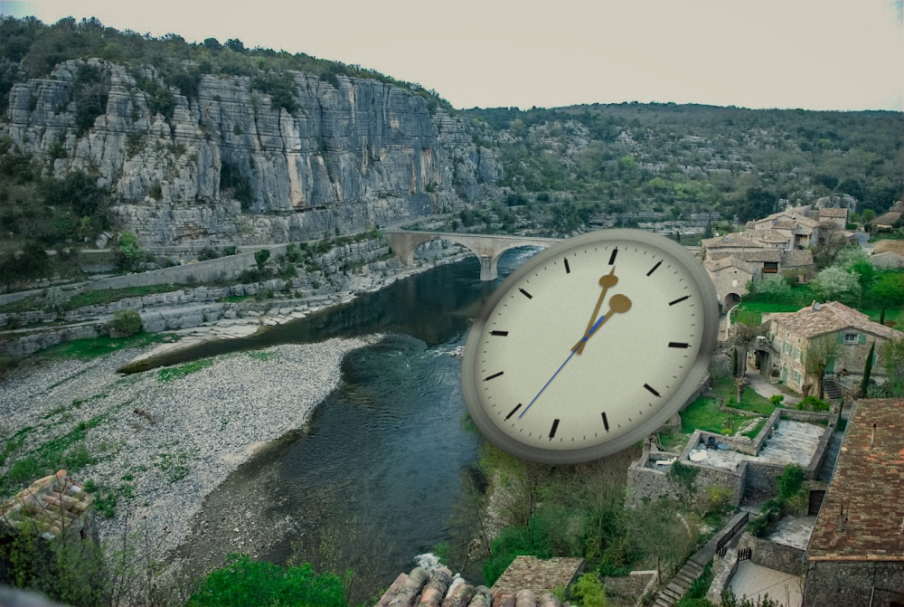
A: 1:00:34
